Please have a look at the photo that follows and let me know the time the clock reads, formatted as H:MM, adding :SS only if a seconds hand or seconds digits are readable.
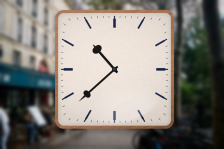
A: 10:38
